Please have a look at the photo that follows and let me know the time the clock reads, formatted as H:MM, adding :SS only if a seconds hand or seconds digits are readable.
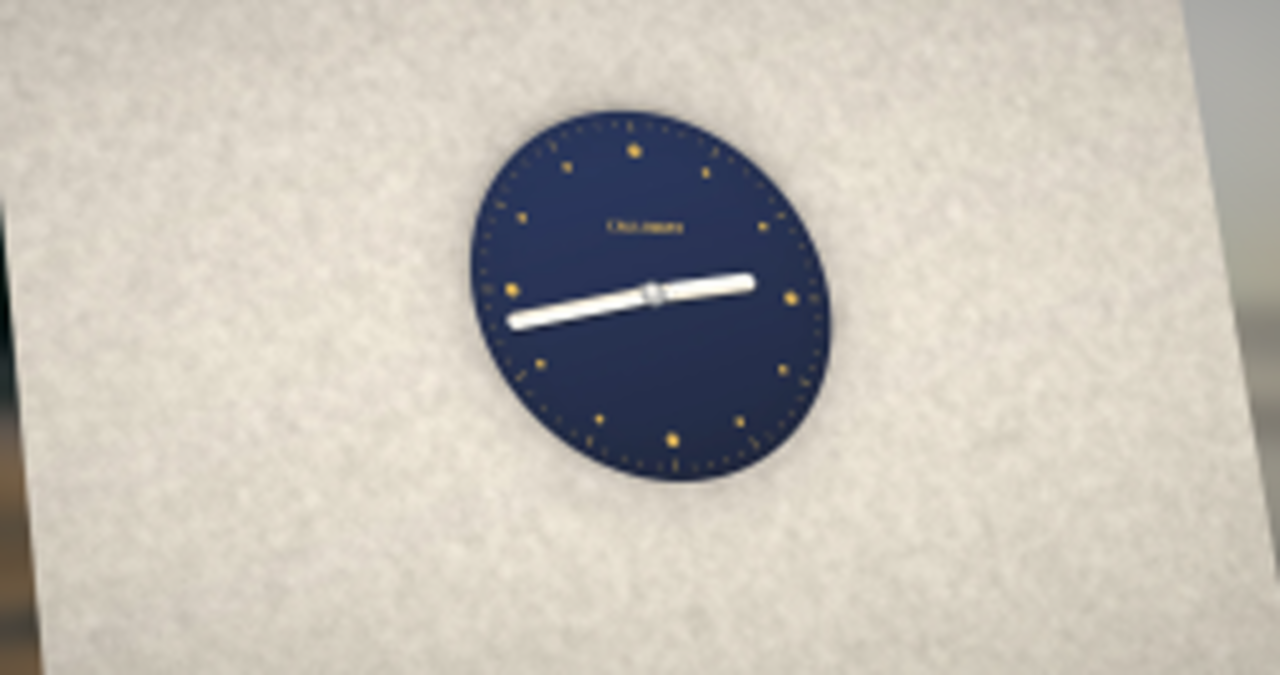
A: 2:43
